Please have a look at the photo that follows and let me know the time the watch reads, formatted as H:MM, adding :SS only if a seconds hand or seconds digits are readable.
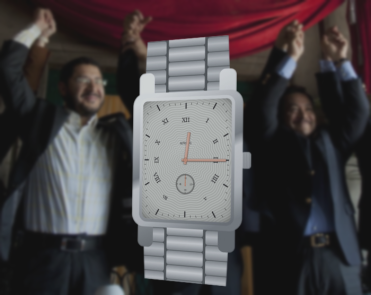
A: 12:15
